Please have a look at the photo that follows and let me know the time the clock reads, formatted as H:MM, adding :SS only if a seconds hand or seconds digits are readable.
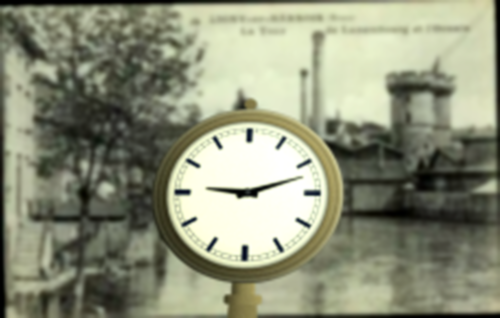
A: 9:12
